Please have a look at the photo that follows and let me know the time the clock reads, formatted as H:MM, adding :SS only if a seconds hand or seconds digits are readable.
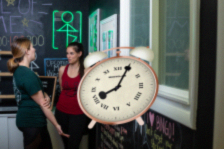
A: 8:04
